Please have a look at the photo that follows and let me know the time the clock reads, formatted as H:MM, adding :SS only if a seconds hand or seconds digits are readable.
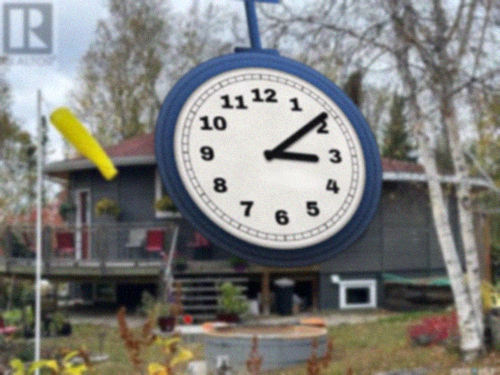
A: 3:09
